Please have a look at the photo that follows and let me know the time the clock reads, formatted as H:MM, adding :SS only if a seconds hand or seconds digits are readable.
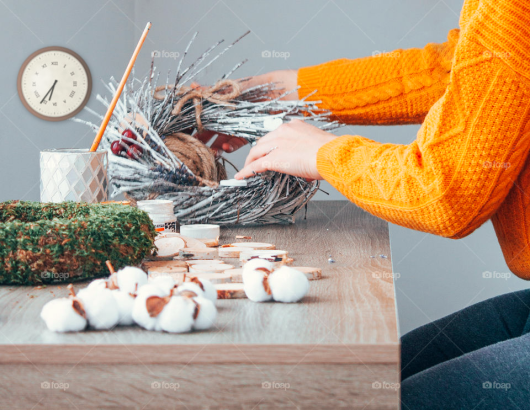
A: 6:36
